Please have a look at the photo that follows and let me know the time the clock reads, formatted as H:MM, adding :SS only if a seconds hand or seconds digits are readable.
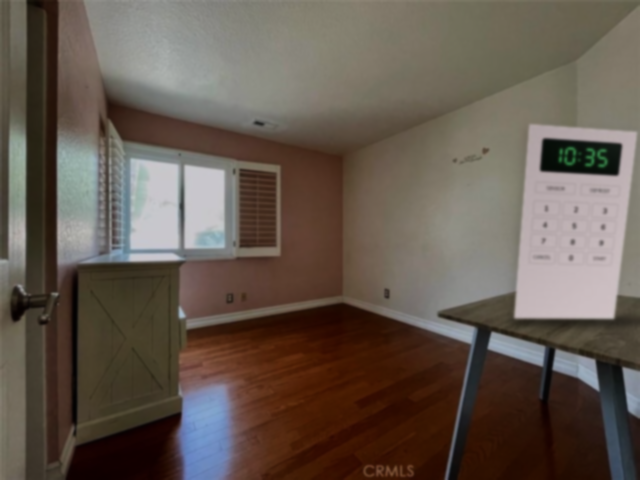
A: 10:35
